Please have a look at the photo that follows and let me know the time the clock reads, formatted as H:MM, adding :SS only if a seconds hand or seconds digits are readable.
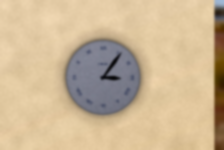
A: 3:06
